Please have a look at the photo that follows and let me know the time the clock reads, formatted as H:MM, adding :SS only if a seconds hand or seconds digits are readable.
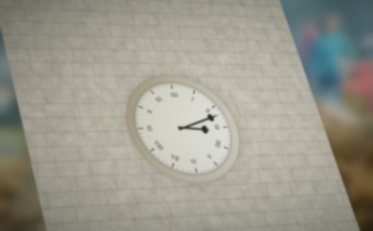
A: 3:12
